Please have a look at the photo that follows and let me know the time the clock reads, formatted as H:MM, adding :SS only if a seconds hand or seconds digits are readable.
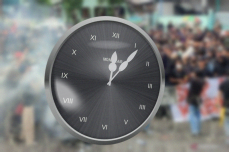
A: 12:06
